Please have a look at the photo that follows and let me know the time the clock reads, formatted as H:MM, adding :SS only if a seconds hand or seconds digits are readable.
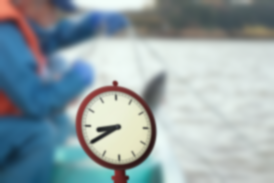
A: 8:40
